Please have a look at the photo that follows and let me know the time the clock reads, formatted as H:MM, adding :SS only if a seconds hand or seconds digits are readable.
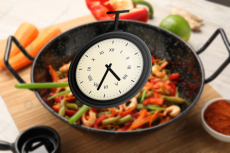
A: 4:33
